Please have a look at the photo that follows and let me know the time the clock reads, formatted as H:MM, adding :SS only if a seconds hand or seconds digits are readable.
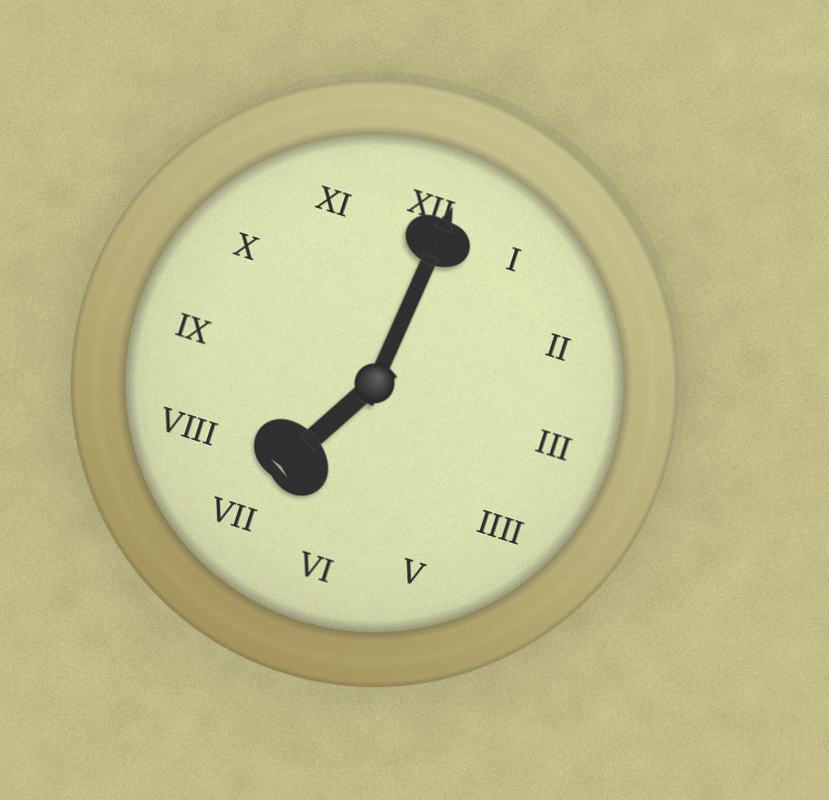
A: 7:01
